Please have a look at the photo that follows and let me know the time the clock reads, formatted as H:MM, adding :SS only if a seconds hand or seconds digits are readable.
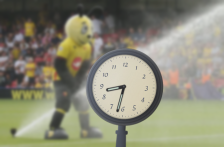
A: 8:32
